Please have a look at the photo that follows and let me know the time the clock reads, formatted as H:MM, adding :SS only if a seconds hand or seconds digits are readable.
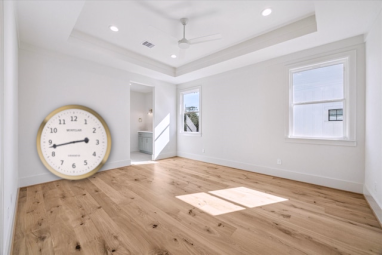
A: 2:43
